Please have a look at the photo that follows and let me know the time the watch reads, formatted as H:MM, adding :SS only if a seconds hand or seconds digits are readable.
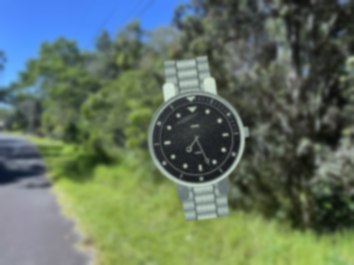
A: 7:27
